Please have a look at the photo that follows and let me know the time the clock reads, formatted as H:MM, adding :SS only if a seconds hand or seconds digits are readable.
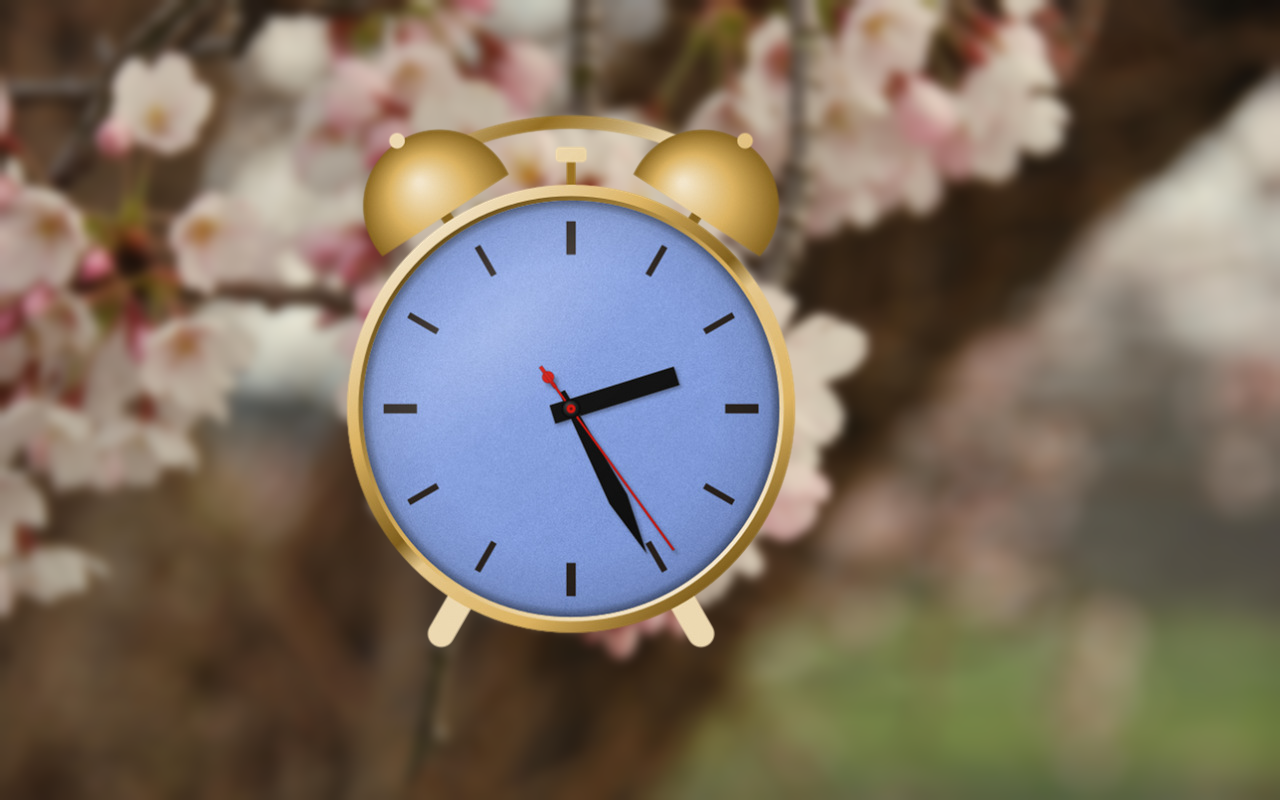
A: 2:25:24
